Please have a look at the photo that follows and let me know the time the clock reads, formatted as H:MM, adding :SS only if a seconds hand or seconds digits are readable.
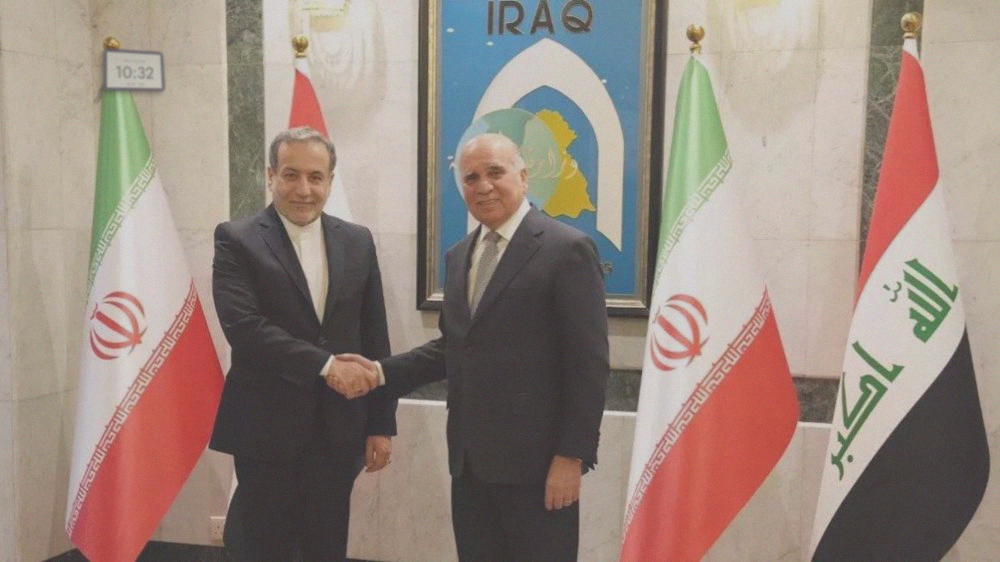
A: 10:32
